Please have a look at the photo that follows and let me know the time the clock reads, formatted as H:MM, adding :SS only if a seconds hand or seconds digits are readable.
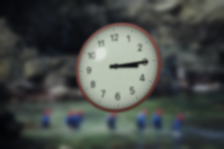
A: 3:15
